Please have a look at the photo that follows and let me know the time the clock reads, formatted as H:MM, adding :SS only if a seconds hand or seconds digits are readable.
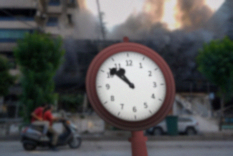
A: 10:52
